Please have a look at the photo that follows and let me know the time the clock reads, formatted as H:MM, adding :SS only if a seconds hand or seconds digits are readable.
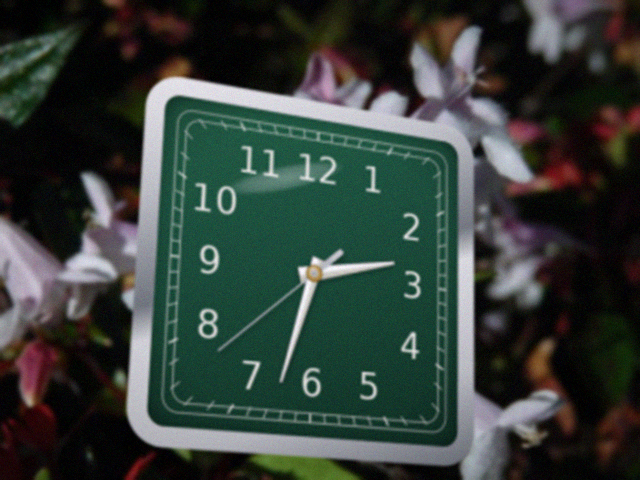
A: 2:32:38
